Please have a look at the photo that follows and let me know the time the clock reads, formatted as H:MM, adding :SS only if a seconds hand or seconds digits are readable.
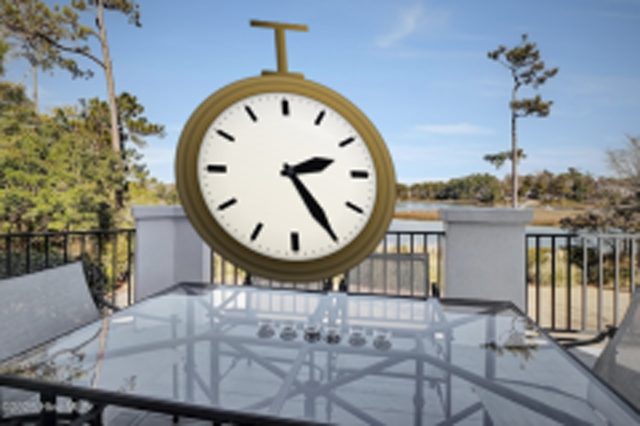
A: 2:25
